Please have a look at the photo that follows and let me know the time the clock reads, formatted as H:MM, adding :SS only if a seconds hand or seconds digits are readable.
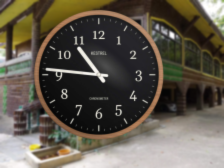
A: 10:46
